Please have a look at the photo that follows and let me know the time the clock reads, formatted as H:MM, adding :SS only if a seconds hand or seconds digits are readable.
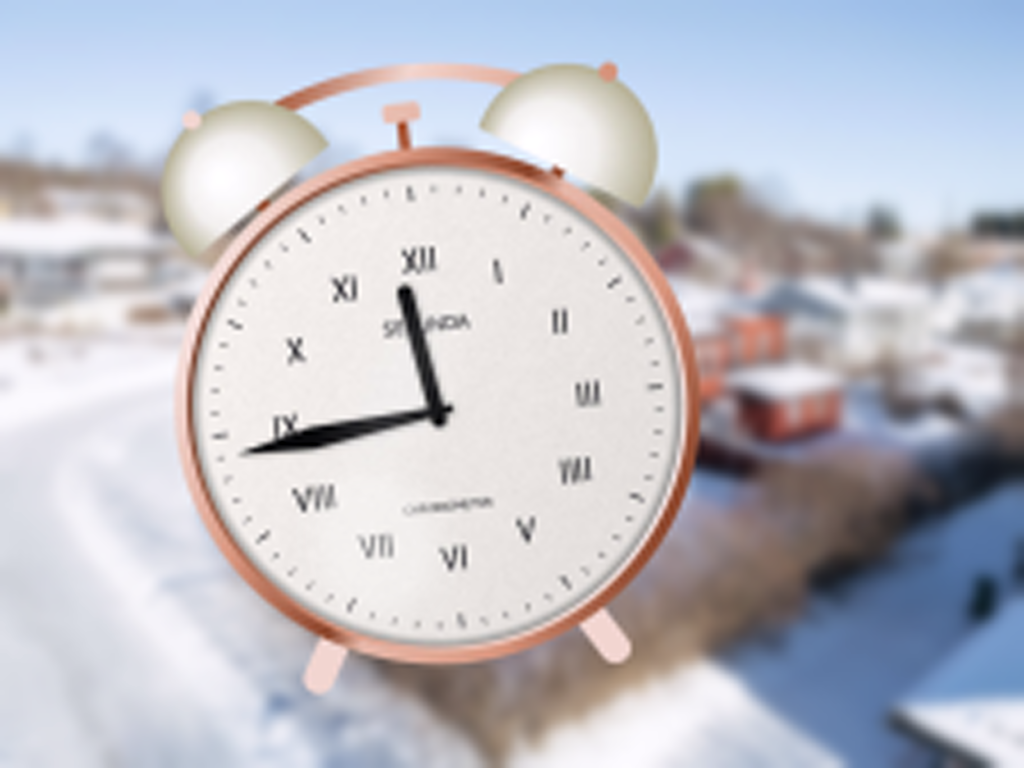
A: 11:44
